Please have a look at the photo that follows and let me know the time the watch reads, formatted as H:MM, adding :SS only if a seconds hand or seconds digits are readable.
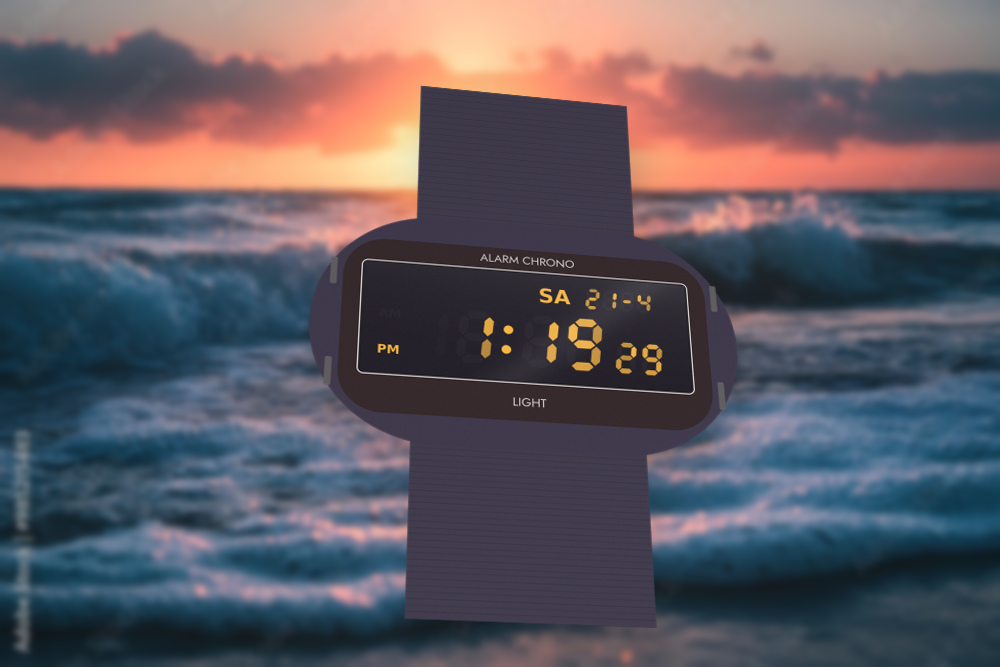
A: 1:19:29
